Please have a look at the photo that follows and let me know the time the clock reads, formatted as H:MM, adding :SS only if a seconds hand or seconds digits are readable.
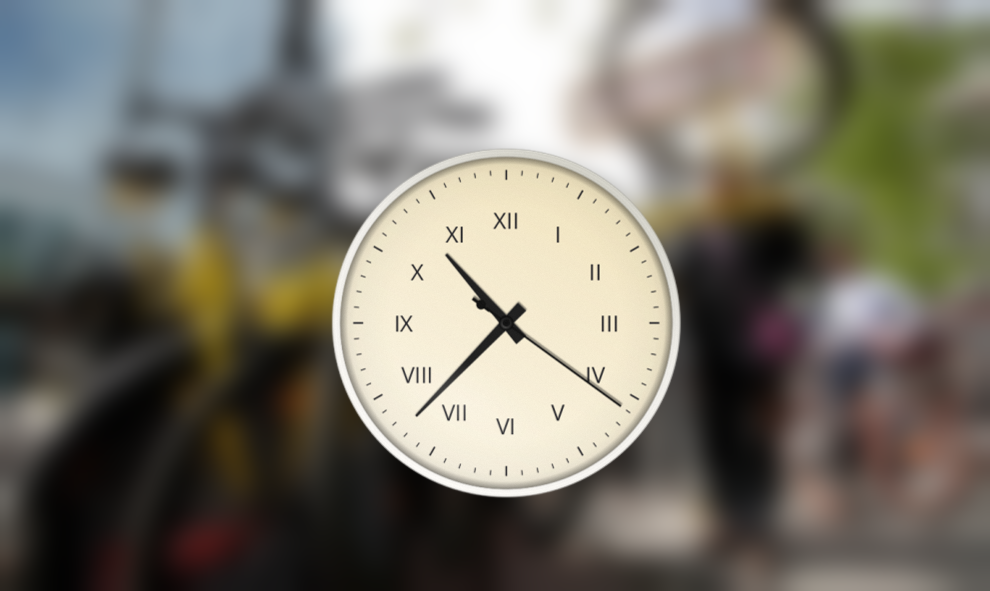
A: 10:37:21
